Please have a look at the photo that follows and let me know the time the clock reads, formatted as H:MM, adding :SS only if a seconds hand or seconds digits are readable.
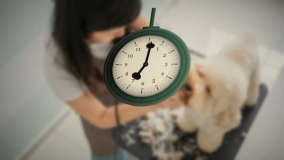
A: 7:01
